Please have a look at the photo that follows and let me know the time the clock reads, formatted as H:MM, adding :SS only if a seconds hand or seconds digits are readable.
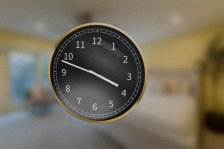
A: 3:48
